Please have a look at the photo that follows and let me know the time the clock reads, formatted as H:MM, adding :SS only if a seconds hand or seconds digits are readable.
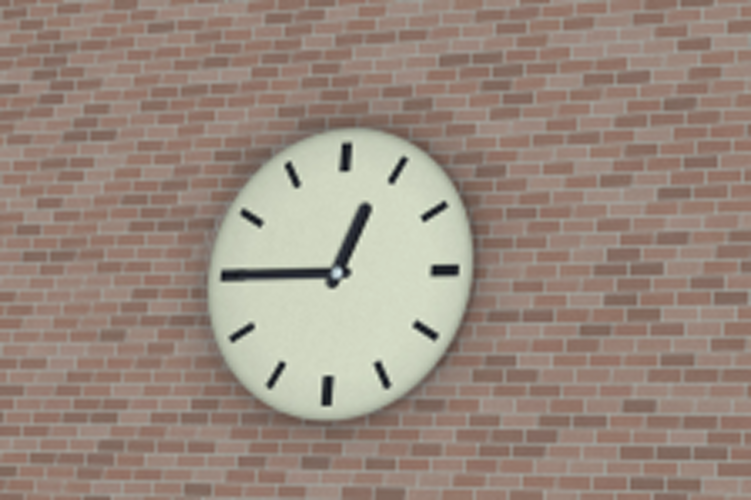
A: 12:45
